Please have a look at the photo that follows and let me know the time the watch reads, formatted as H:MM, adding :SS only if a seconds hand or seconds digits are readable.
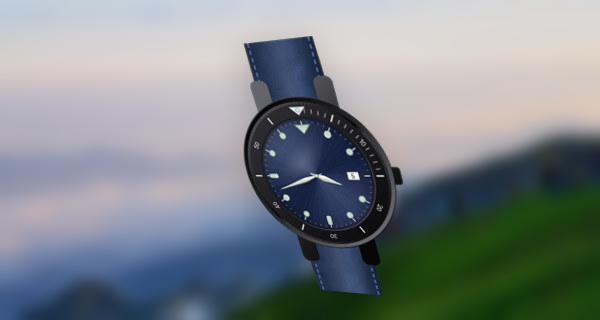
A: 3:42
